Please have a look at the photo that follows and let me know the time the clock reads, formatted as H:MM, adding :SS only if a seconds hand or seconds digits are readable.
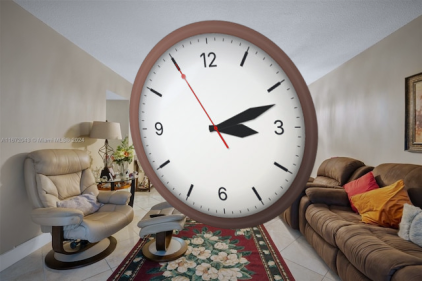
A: 3:11:55
